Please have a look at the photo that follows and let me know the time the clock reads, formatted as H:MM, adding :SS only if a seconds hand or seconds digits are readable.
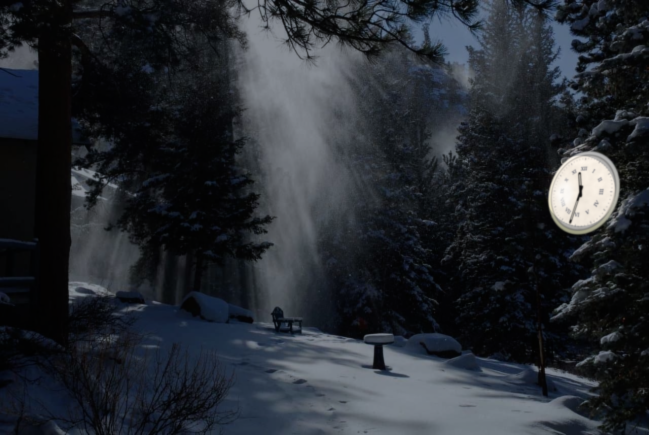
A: 11:32
